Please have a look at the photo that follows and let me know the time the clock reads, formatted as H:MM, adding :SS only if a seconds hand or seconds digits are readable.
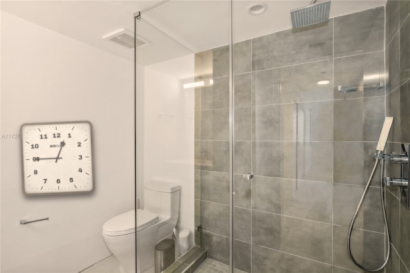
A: 12:45
